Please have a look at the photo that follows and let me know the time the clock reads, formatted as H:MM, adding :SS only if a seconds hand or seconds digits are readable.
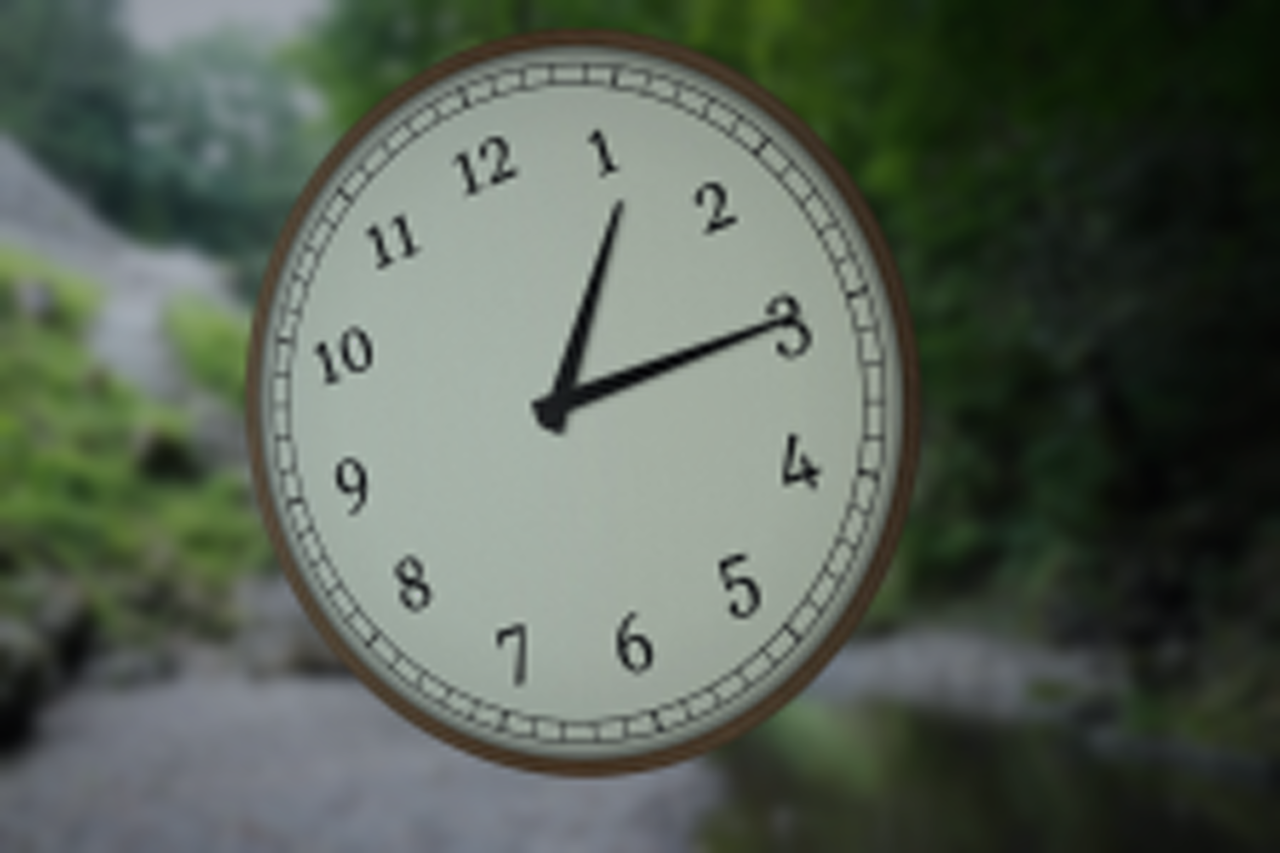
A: 1:15
